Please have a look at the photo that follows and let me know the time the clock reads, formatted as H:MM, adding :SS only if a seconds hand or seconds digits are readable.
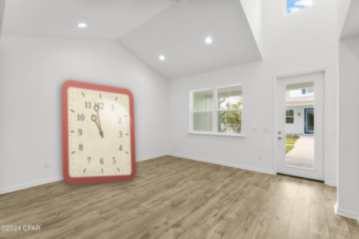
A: 10:58
